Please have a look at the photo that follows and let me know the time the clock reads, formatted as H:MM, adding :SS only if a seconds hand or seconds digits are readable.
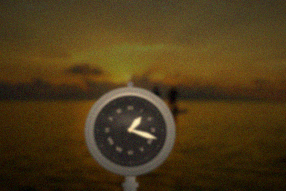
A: 1:18
